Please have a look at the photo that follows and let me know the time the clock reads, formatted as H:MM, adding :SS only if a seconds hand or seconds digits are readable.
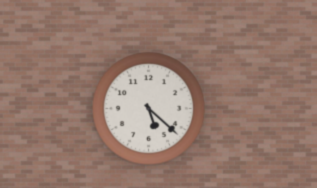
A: 5:22
